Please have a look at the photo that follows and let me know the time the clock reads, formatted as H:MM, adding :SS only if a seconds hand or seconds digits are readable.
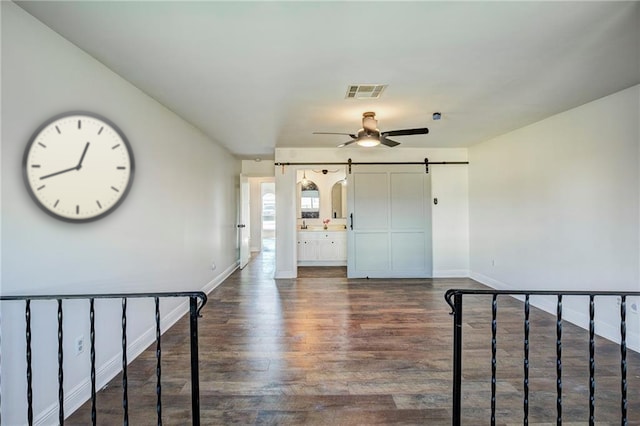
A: 12:42
